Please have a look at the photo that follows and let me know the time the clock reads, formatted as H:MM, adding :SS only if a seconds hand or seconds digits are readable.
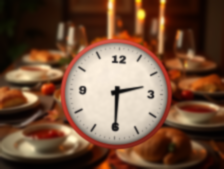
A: 2:30
